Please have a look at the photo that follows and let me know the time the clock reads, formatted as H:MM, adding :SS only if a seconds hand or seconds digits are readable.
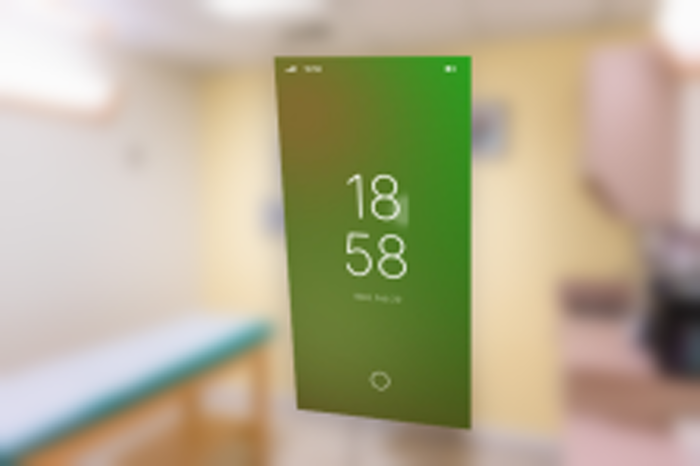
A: 18:58
